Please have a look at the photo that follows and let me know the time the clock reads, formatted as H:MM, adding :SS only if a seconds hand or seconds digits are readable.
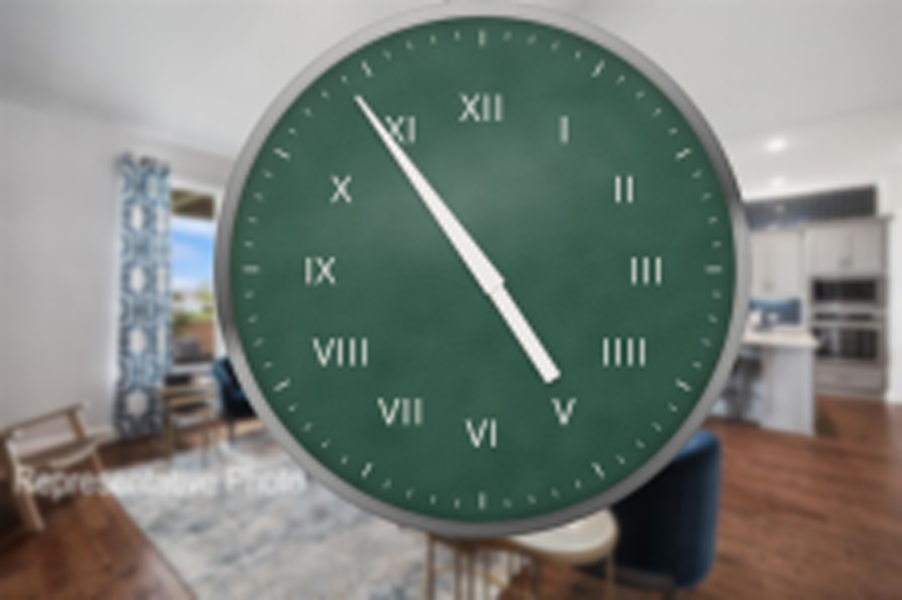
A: 4:54
